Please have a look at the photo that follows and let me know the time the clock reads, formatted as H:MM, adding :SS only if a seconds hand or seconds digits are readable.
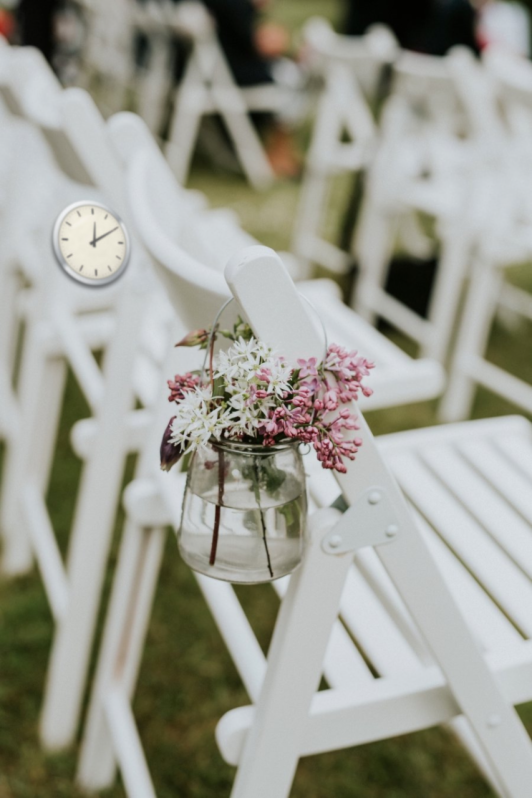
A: 12:10
